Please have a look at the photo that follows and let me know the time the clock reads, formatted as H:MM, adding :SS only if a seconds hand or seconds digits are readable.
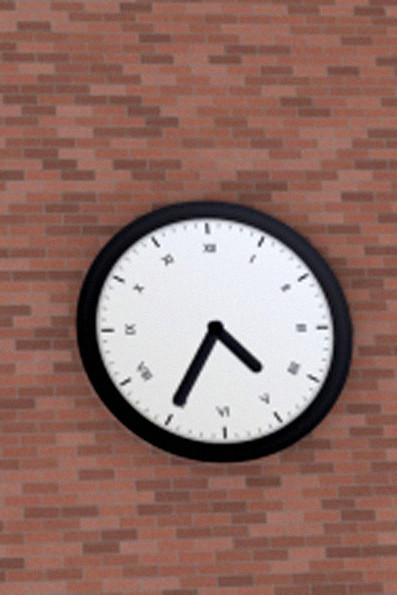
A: 4:35
